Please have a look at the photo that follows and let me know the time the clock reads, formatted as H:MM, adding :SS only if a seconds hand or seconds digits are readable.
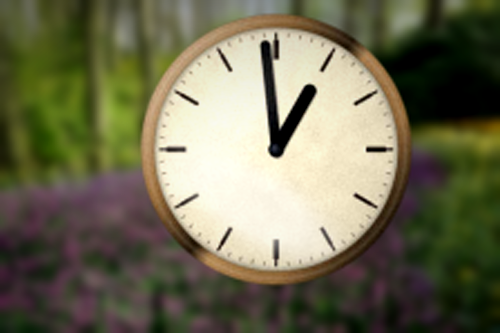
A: 12:59
